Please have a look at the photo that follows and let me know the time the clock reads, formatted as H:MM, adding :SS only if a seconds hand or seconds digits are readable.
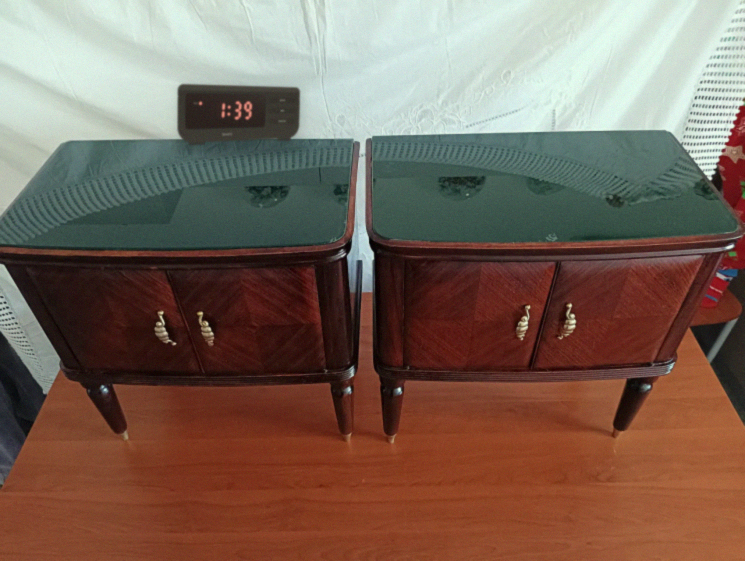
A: 1:39
